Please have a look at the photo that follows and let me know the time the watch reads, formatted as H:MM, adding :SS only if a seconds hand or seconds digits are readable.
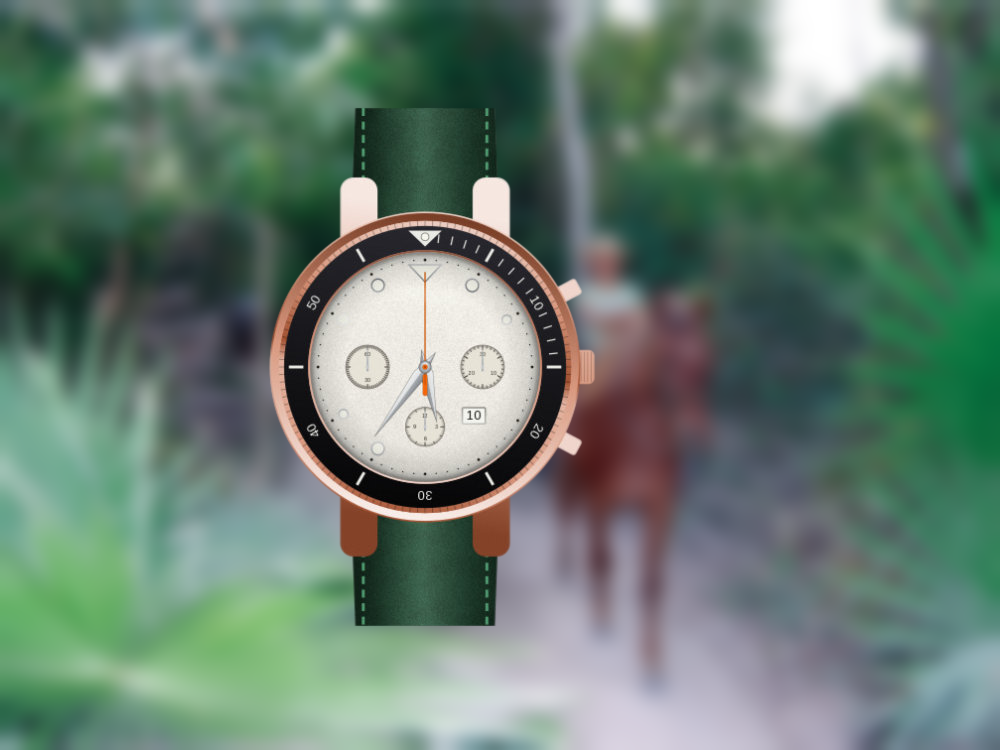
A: 5:36
